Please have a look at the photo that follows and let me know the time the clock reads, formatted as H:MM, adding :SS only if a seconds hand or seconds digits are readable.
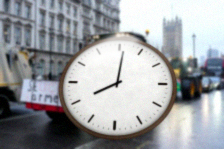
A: 8:01
